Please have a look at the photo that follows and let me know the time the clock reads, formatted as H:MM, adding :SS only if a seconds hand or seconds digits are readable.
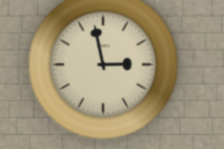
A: 2:58
